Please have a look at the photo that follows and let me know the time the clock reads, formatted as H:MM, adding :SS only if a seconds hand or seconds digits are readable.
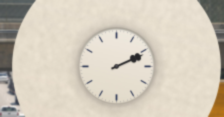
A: 2:11
